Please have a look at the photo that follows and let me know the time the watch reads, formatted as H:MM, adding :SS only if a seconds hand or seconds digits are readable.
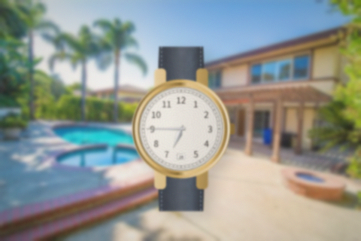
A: 6:45
